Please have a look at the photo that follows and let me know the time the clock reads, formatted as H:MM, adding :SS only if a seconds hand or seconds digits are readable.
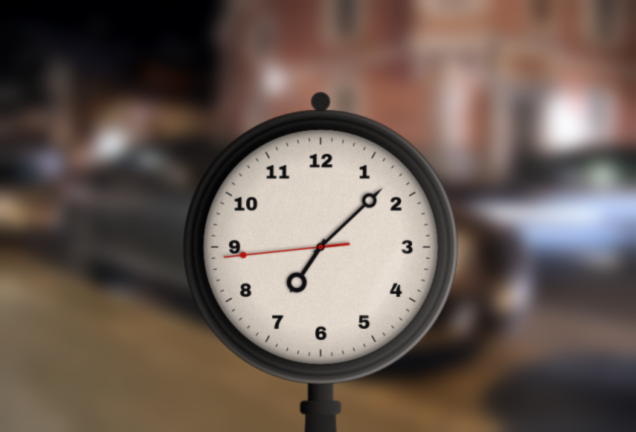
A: 7:07:44
